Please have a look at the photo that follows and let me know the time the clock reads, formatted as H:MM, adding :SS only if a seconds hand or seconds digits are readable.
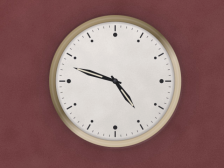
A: 4:48
